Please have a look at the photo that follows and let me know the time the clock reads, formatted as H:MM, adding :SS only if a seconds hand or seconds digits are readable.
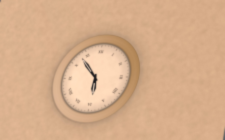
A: 5:53
